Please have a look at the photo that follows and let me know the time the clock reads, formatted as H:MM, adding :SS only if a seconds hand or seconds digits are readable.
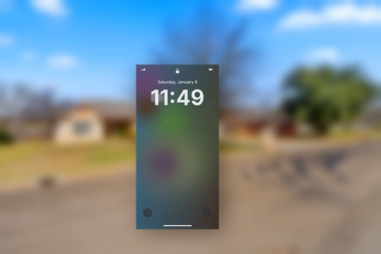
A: 11:49
